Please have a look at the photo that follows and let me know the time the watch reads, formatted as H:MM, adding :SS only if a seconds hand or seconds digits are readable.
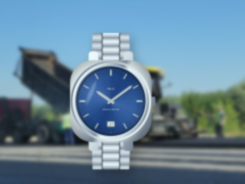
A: 10:09
